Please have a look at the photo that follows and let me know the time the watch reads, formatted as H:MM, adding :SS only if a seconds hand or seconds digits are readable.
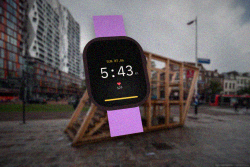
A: 5:43
